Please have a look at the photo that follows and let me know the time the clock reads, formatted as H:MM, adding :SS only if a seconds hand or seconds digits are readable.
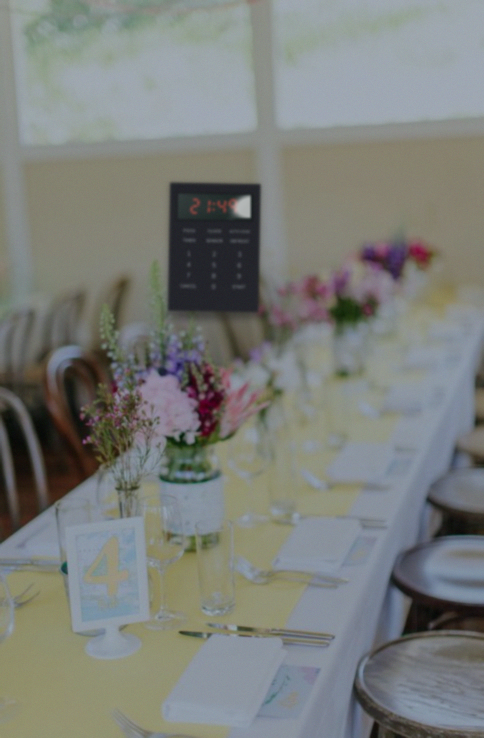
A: 21:49
